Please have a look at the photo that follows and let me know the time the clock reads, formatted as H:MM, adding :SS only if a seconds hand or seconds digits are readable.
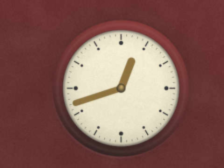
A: 12:42
